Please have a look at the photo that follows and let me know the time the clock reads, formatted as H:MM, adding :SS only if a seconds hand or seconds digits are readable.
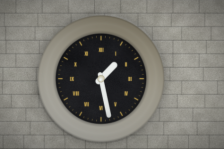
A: 1:28
